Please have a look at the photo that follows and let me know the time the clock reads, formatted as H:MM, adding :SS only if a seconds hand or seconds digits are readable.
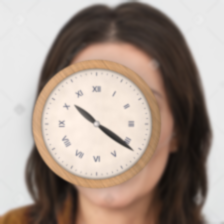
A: 10:21
